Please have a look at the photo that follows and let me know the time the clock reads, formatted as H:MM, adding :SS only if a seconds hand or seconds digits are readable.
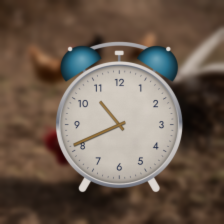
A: 10:41
